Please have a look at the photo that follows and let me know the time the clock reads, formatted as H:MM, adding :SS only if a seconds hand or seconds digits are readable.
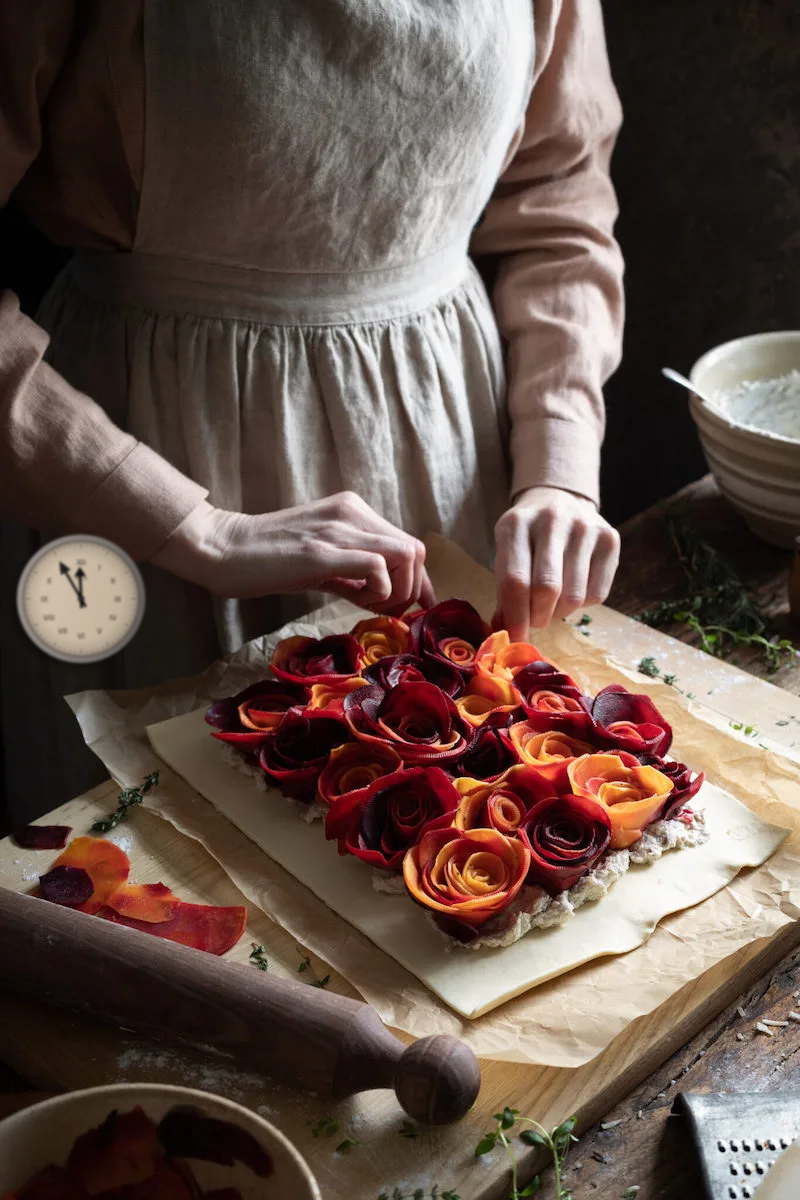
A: 11:55
